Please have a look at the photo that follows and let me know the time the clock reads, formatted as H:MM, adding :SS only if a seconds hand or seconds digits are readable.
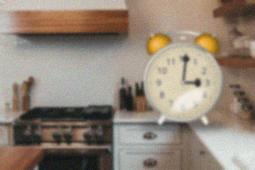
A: 3:01
